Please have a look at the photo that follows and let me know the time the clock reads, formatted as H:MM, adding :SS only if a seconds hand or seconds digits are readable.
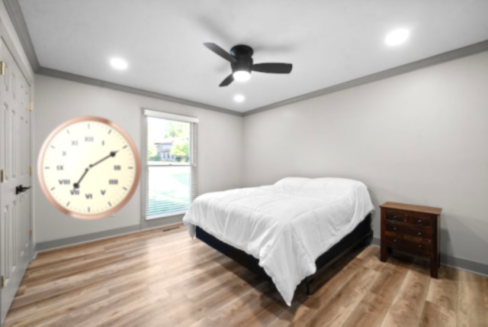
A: 7:10
